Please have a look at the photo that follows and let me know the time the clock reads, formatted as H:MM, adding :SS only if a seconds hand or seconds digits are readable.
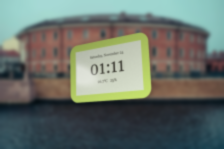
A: 1:11
